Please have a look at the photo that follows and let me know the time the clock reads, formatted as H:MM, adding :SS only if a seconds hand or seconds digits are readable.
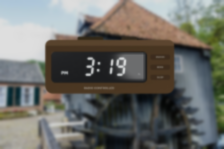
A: 3:19
